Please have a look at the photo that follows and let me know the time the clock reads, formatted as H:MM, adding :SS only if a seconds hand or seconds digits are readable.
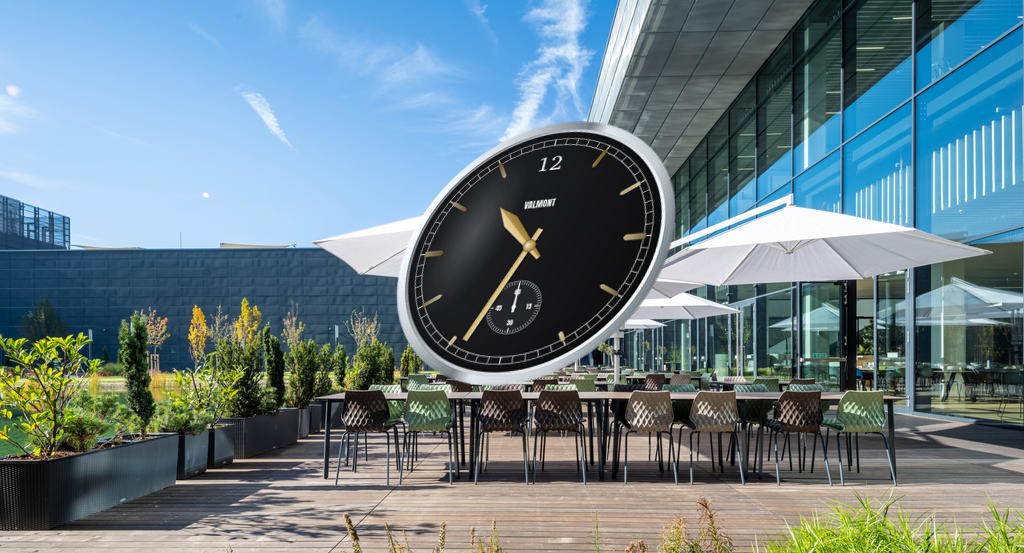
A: 10:34
